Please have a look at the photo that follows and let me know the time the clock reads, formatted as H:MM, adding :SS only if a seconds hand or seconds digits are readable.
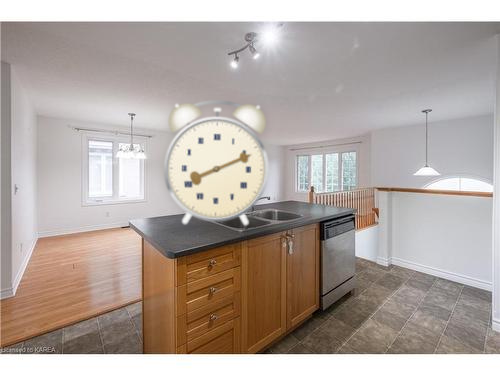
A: 8:11
